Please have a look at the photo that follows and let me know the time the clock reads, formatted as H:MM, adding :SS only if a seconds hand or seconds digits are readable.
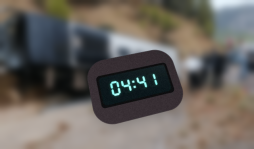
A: 4:41
